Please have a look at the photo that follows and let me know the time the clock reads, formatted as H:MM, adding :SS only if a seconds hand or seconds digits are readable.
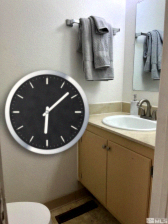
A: 6:08
